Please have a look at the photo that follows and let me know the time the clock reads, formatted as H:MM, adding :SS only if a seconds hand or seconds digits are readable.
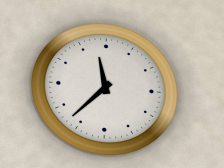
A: 11:37
